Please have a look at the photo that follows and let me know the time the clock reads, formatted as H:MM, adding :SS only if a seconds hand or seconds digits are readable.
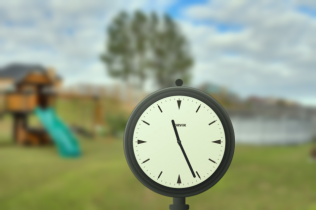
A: 11:26
